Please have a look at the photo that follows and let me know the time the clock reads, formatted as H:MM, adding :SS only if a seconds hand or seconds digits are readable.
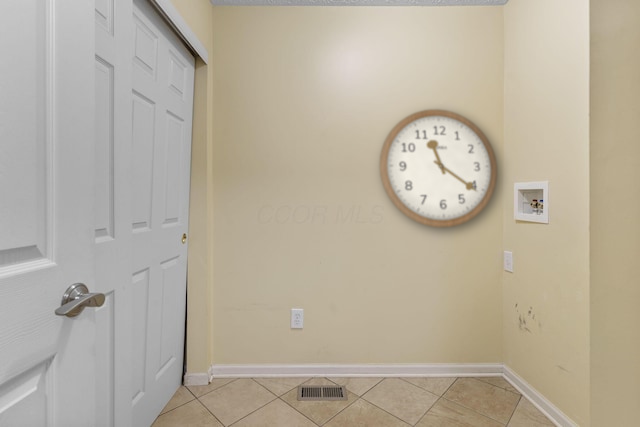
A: 11:21
